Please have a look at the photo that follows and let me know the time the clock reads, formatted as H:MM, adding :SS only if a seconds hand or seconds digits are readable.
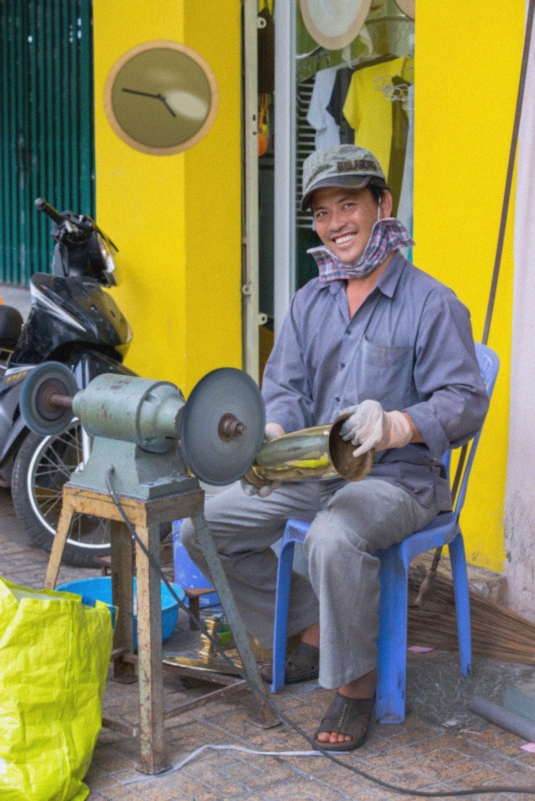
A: 4:47
